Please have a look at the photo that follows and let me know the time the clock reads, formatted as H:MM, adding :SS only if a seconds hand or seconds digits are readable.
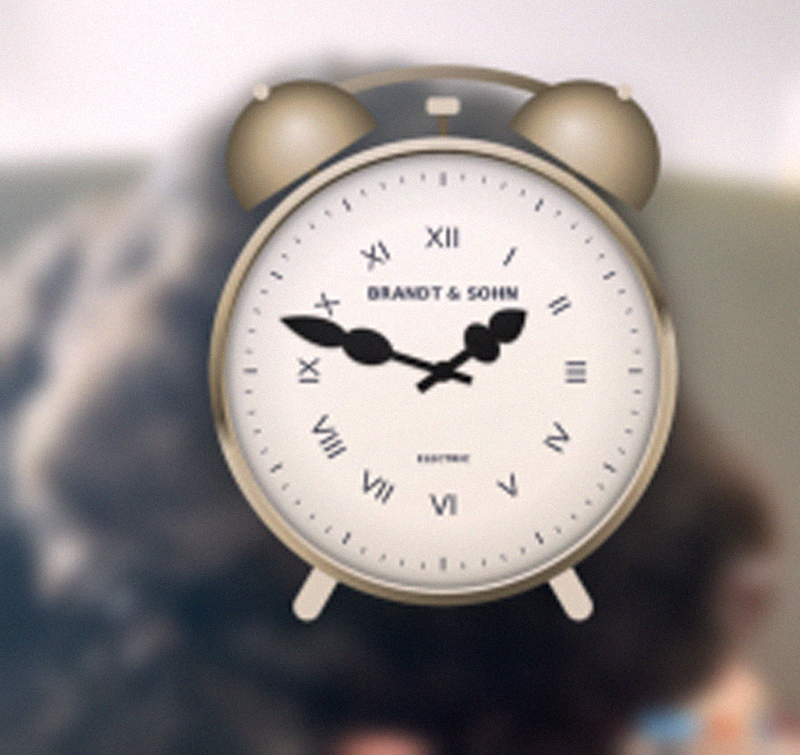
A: 1:48
